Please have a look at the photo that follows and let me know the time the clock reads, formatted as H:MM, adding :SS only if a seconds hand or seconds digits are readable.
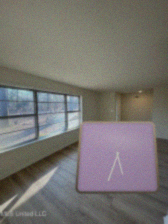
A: 5:33
